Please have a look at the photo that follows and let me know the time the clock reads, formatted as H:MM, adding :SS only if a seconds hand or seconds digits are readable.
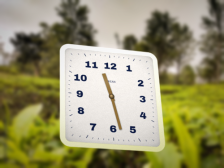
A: 11:28
